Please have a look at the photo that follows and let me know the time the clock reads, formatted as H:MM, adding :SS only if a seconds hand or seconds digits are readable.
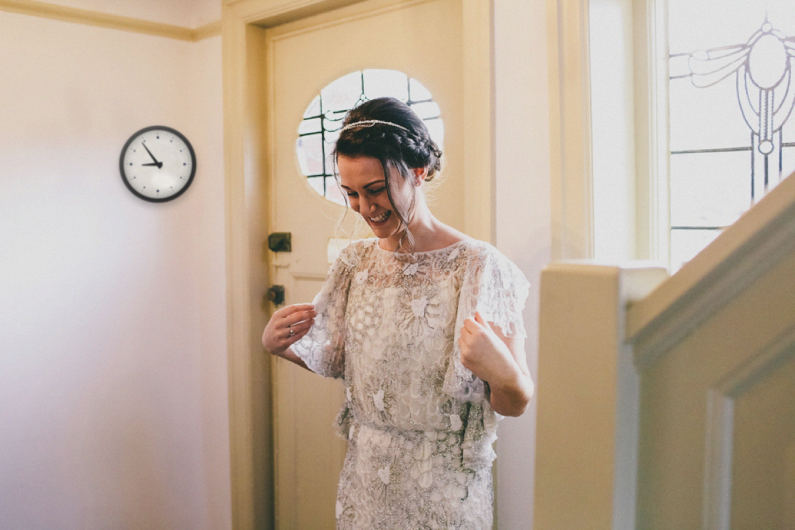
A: 8:54
